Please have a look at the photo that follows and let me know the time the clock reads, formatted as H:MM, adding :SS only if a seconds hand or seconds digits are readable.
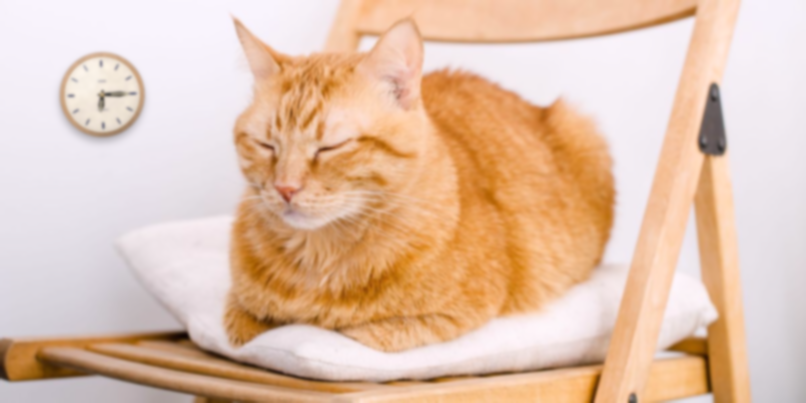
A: 6:15
